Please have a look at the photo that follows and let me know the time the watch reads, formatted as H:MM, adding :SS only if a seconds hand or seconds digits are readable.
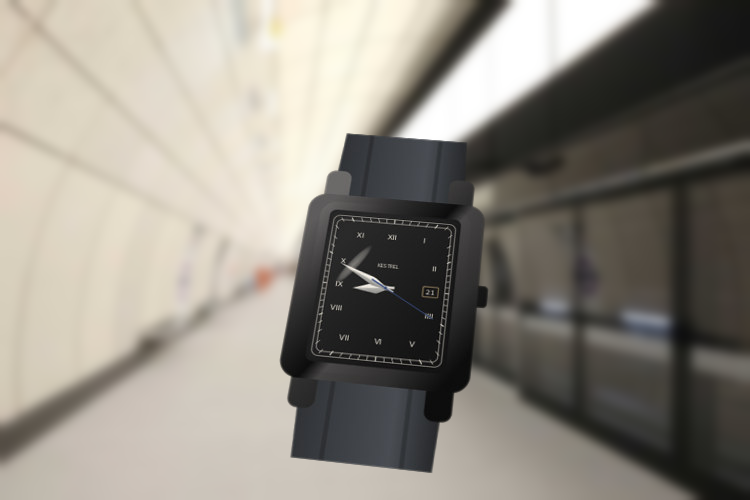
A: 8:49:20
